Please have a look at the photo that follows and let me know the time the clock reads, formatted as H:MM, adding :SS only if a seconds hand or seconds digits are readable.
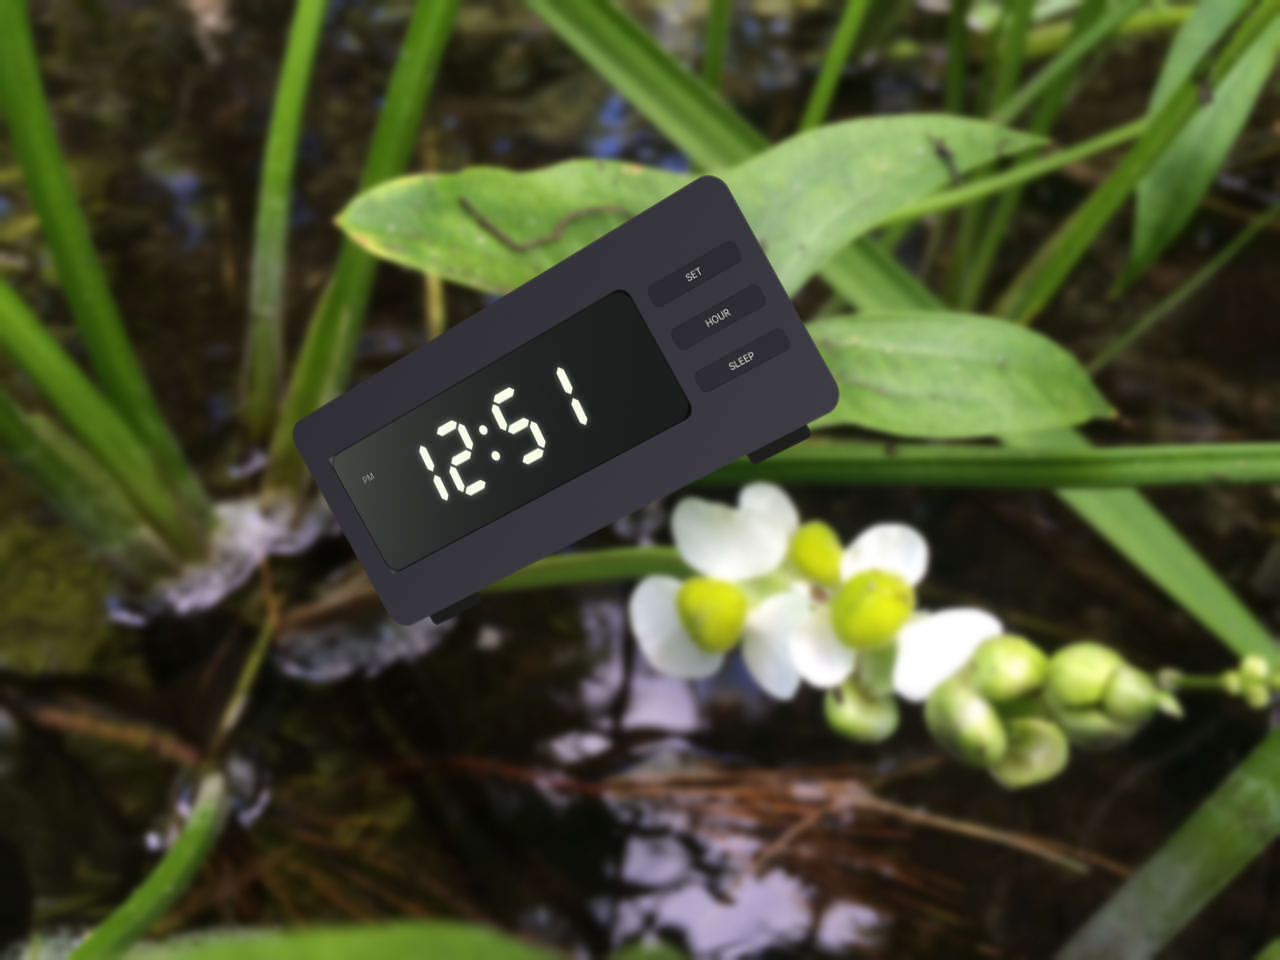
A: 12:51
